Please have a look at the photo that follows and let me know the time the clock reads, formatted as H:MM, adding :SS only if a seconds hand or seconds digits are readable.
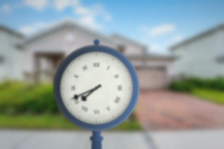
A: 7:41
